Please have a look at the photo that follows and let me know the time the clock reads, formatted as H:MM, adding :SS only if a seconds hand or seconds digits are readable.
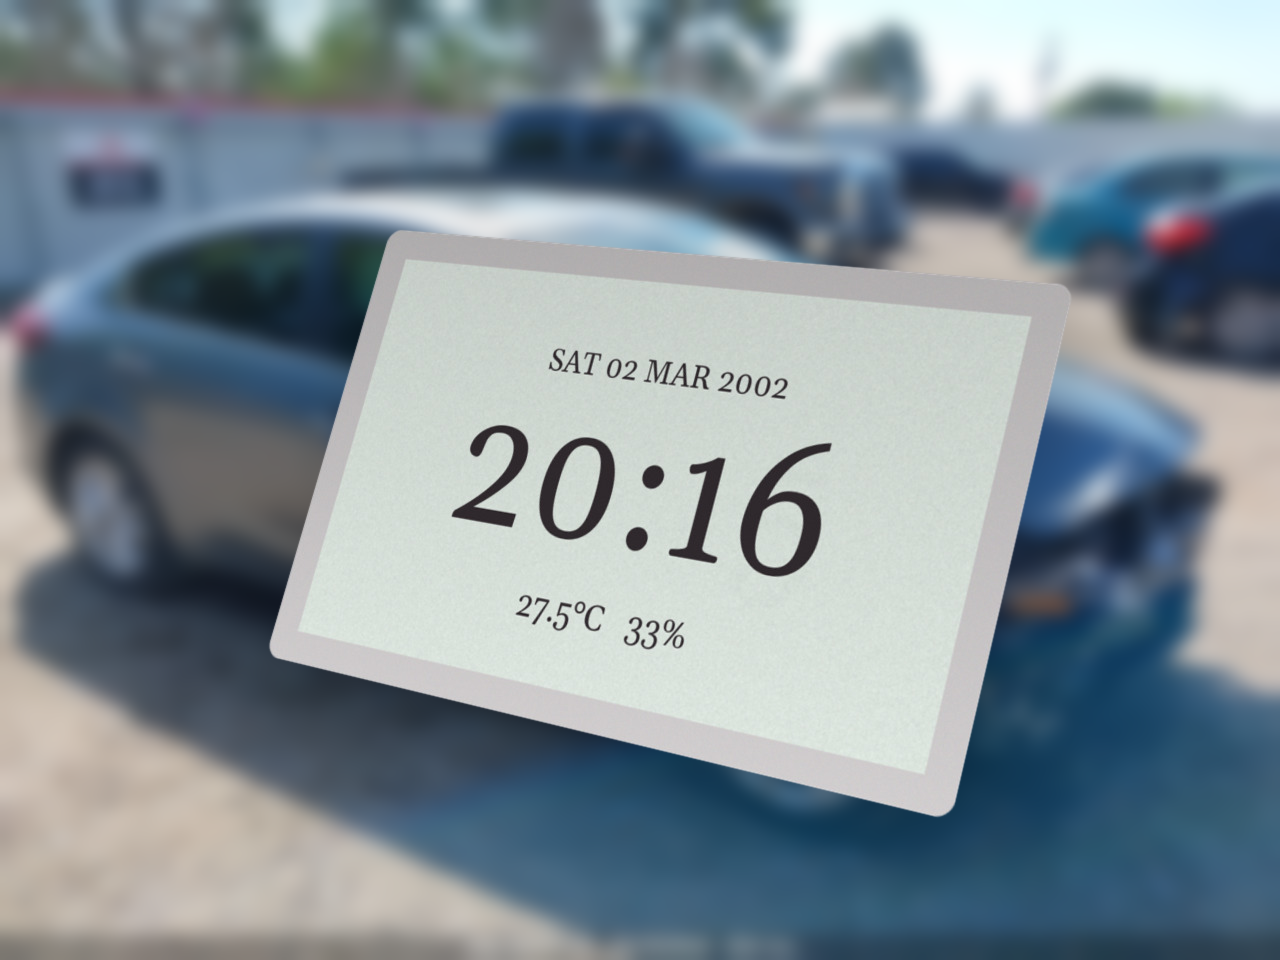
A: 20:16
